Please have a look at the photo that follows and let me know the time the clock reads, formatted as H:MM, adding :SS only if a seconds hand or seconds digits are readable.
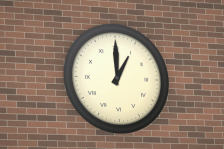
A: 1:00
